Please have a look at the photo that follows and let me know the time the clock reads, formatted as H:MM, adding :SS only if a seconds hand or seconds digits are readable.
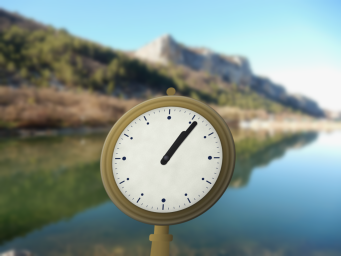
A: 1:06
